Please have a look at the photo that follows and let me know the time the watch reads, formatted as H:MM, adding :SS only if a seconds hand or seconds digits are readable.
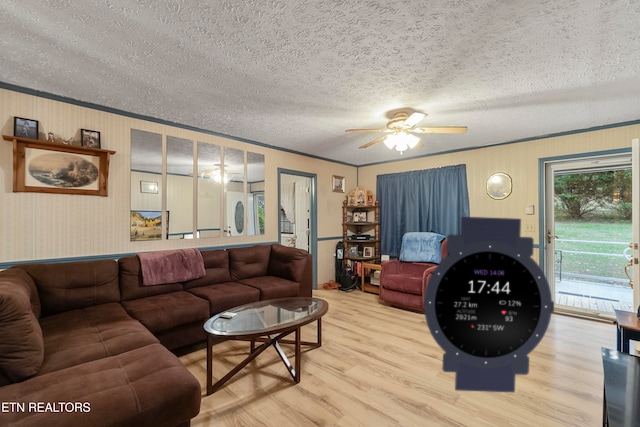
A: 17:44
